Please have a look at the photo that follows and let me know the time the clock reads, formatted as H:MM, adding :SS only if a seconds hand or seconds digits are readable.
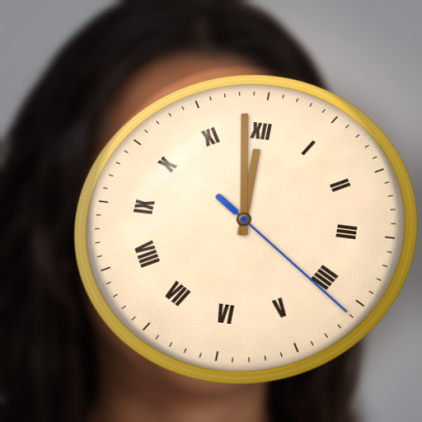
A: 11:58:21
